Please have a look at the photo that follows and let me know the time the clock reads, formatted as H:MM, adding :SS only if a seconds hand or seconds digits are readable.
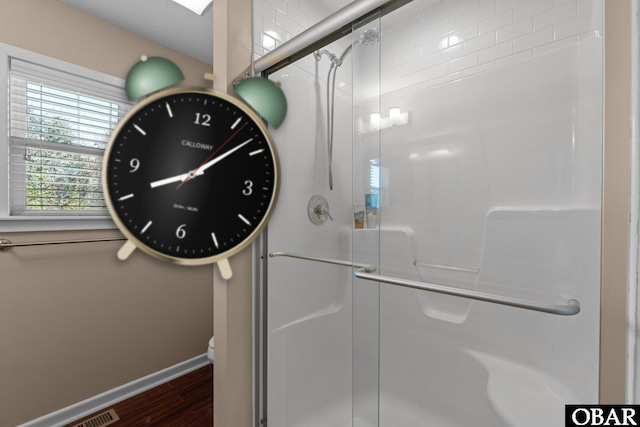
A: 8:08:06
